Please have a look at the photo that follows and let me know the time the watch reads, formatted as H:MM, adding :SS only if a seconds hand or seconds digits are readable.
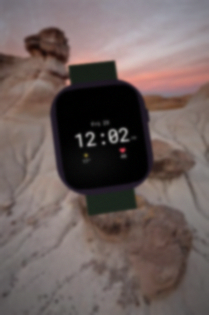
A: 12:02
